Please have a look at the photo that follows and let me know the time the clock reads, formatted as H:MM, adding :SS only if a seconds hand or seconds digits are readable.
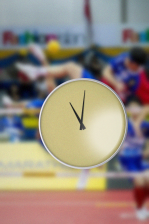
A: 11:01
